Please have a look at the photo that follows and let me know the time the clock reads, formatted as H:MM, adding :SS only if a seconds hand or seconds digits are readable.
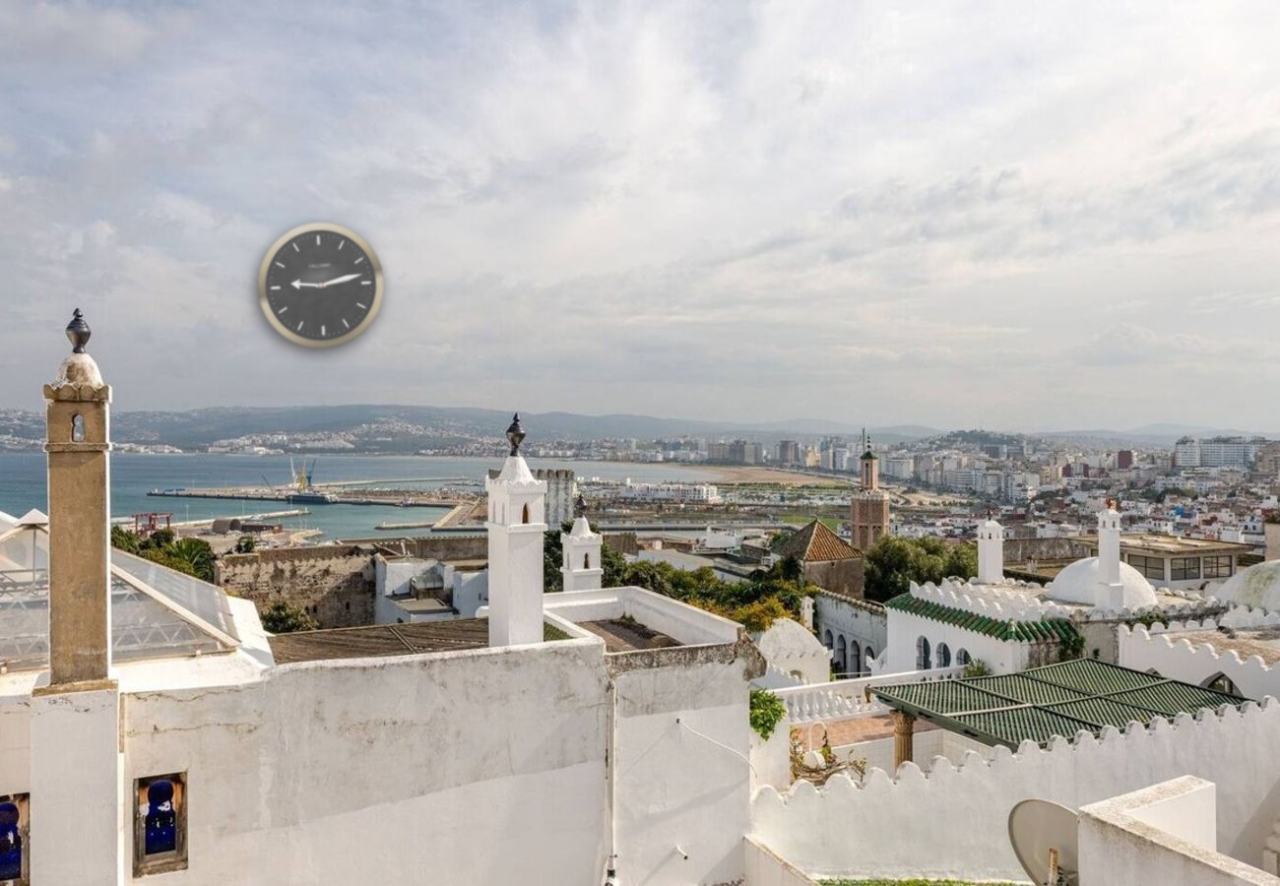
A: 9:13
